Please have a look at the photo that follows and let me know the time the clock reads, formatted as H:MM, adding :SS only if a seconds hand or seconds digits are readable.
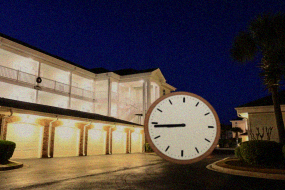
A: 8:44
